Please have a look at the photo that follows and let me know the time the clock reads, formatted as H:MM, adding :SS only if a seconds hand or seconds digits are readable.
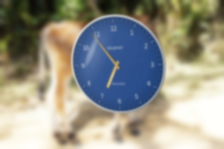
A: 6:54
